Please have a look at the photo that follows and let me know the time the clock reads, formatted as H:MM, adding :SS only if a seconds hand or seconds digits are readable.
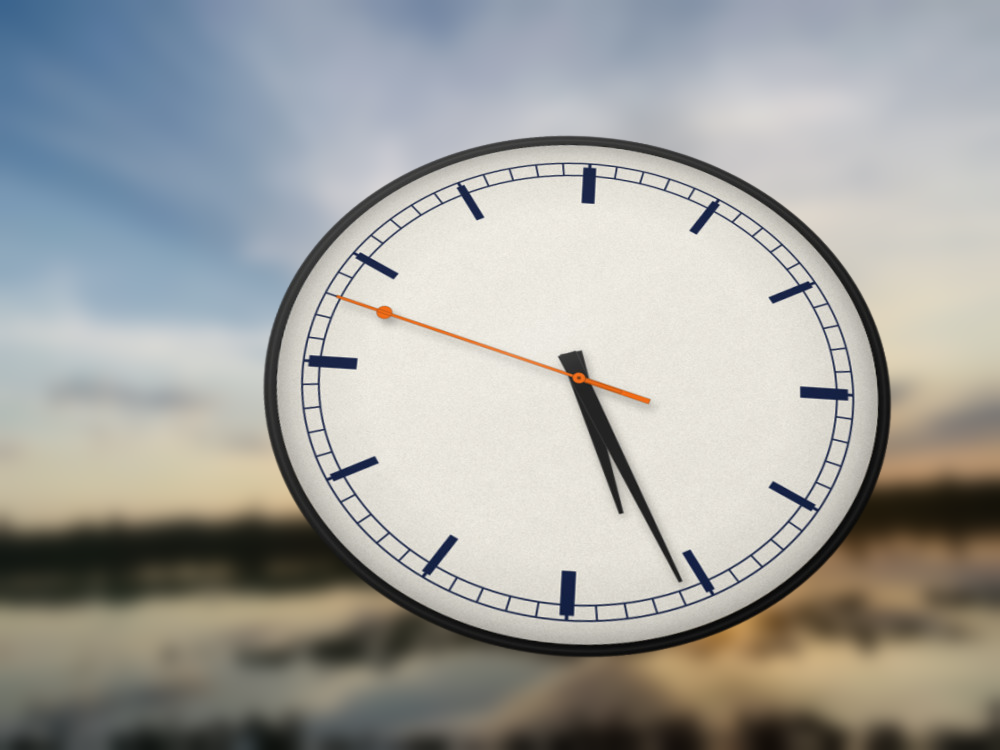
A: 5:25:48
